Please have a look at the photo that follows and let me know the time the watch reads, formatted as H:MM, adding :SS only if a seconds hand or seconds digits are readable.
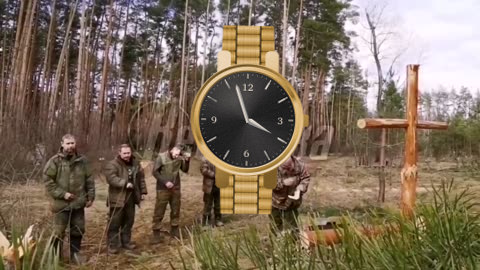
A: 3:57
